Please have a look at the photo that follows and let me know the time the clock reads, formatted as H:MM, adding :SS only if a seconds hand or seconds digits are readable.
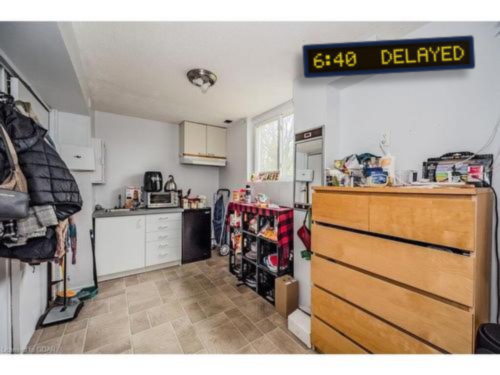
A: 6:40
